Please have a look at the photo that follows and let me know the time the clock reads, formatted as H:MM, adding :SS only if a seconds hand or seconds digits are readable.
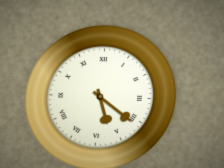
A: 5:21
